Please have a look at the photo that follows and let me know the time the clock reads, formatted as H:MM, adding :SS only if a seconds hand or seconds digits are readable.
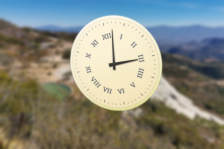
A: 3:02
